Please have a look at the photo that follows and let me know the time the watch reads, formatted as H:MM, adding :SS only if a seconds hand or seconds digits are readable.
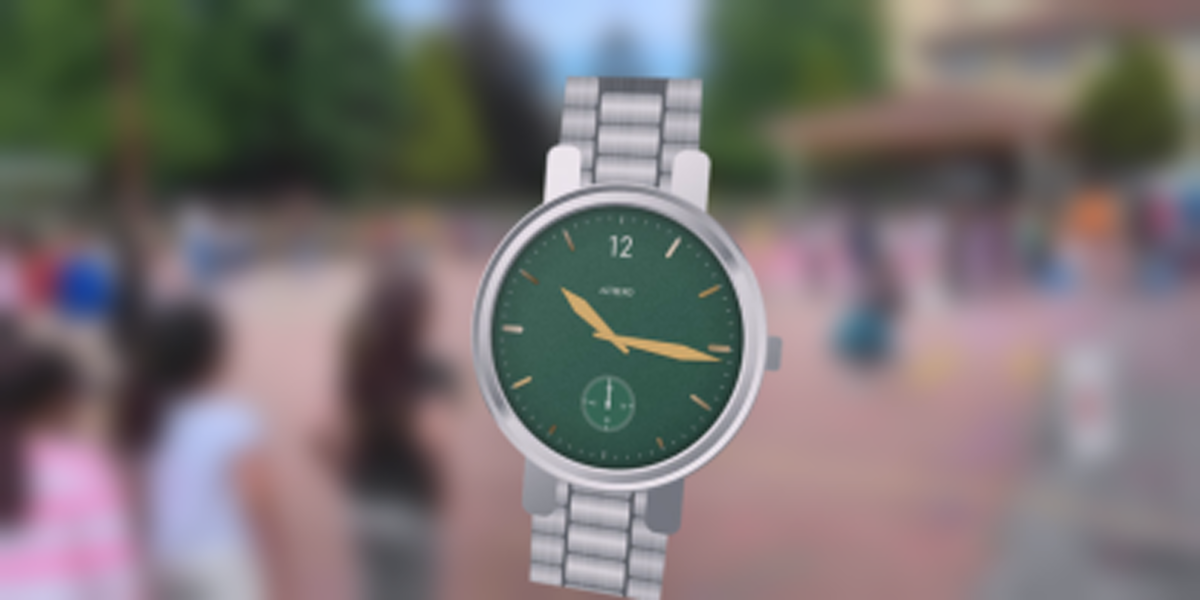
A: 10:16
